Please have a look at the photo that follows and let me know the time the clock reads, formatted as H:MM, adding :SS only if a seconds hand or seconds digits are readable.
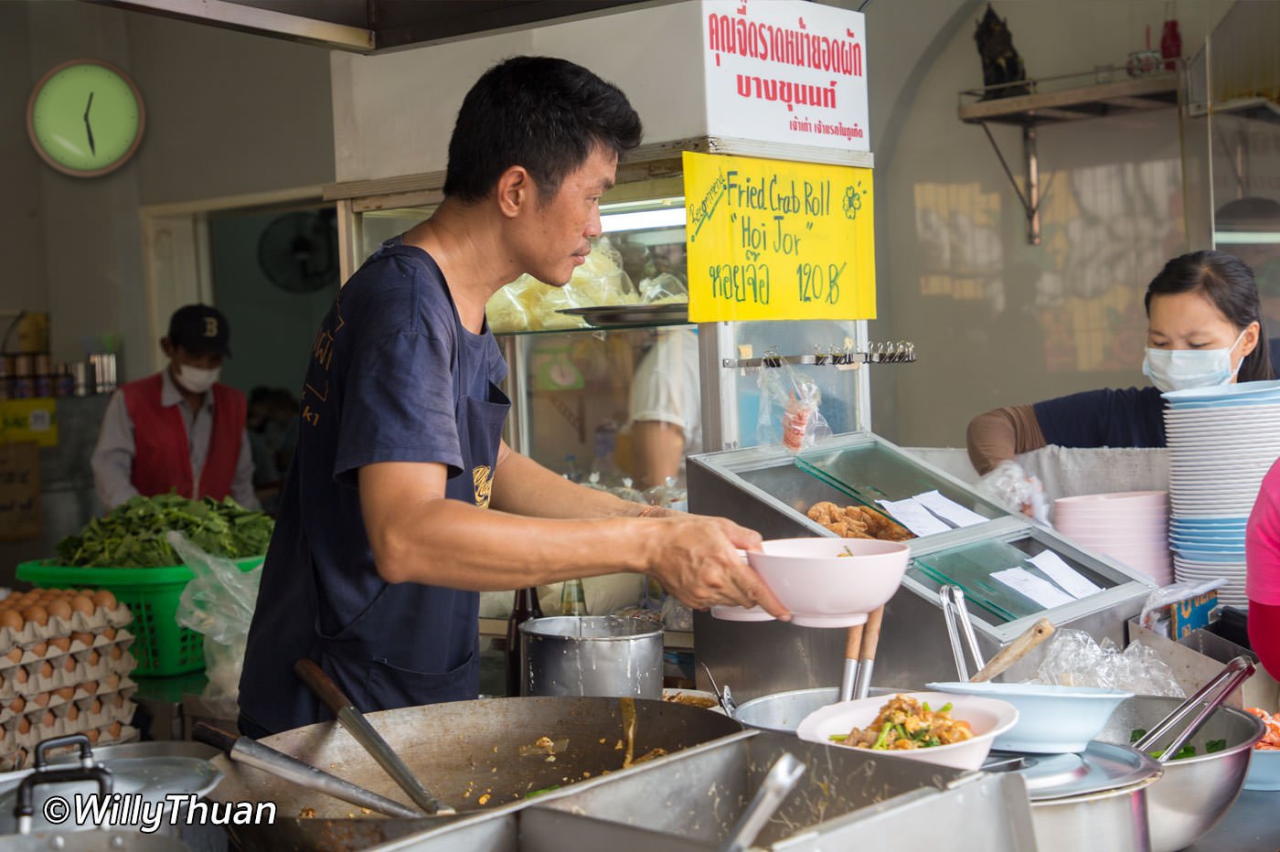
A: 12:28
